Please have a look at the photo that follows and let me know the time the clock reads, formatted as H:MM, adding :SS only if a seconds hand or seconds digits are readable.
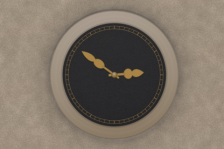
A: 2:51
